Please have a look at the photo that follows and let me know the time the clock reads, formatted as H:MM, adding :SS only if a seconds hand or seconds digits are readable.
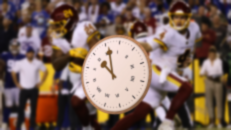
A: 11:01
